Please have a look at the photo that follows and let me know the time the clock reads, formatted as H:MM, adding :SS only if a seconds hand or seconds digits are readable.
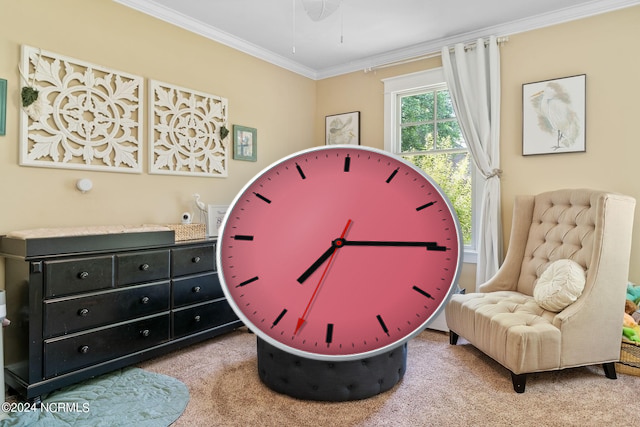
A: 7:14:33
